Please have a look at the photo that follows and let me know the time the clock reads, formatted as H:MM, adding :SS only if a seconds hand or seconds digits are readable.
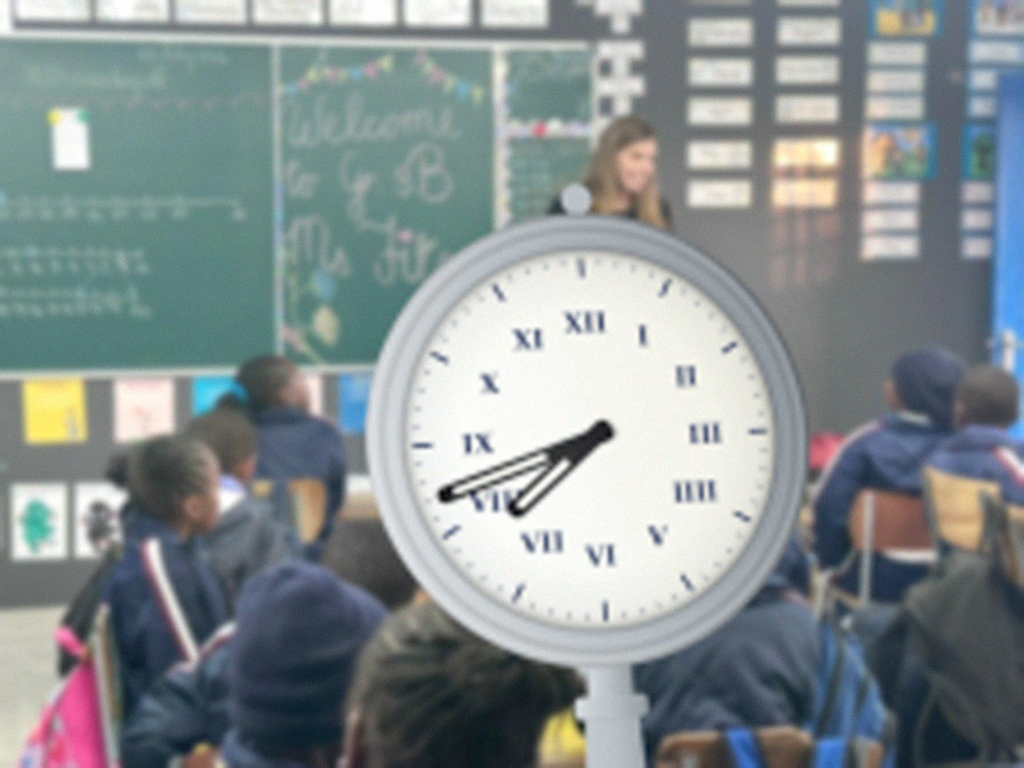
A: 7:42
